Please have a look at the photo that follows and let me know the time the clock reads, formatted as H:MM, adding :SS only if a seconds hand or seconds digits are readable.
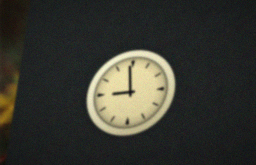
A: 8:59
